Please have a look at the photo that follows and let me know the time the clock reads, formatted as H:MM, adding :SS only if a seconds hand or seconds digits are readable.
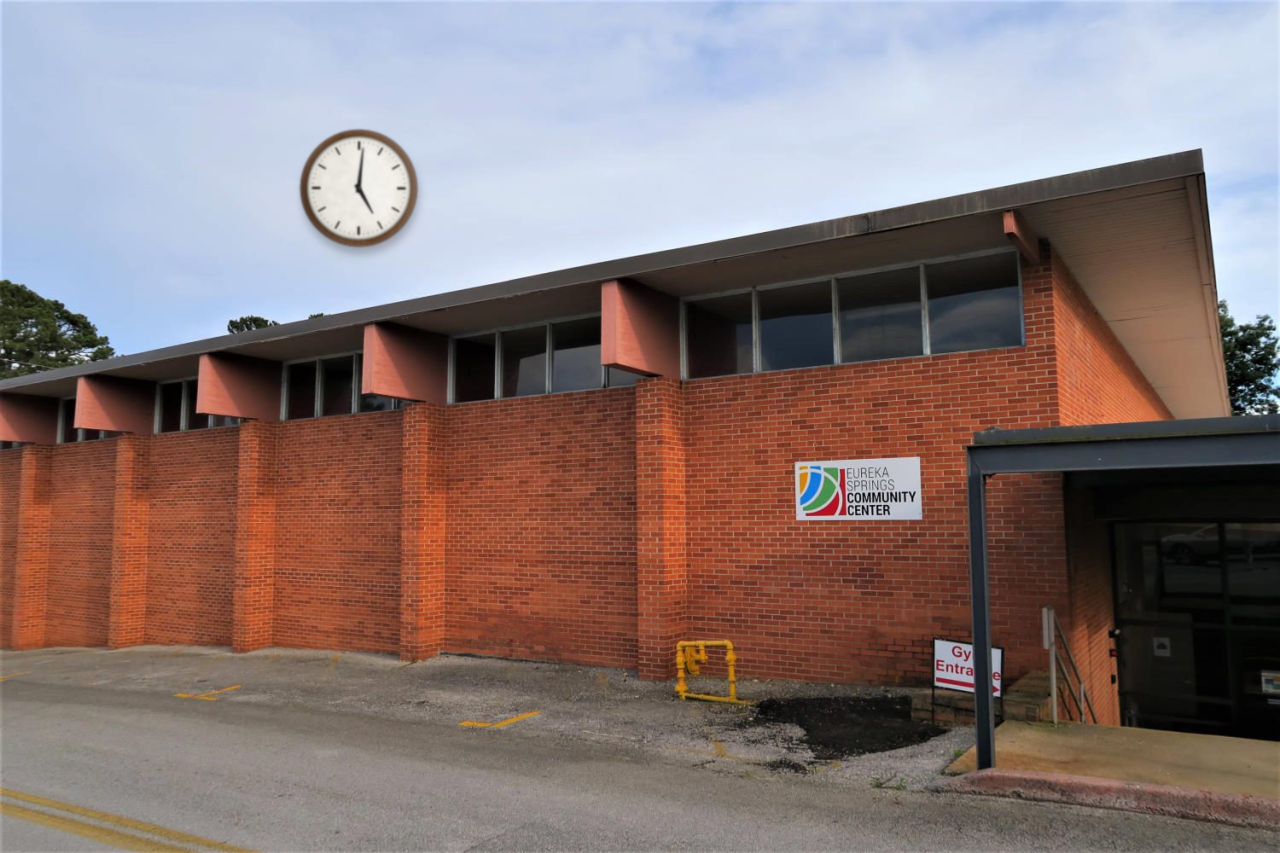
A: 5:01
